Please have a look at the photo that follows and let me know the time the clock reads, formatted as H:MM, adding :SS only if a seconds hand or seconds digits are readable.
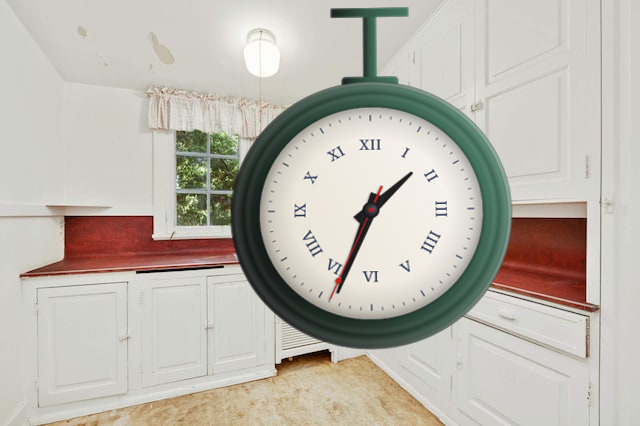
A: 1:33:34
